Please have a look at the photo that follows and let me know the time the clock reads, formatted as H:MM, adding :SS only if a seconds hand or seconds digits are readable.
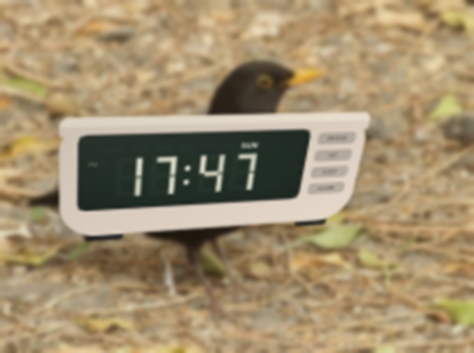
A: 17:47
